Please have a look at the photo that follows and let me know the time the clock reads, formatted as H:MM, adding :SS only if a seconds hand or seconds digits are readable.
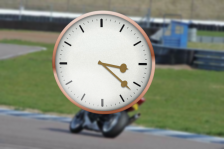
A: 3:22
